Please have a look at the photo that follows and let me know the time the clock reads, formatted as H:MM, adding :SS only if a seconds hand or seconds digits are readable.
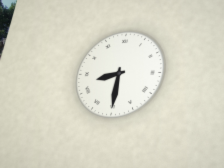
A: 8:30
